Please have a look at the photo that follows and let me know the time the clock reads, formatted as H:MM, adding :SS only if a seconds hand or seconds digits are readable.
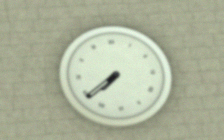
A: 7:39
